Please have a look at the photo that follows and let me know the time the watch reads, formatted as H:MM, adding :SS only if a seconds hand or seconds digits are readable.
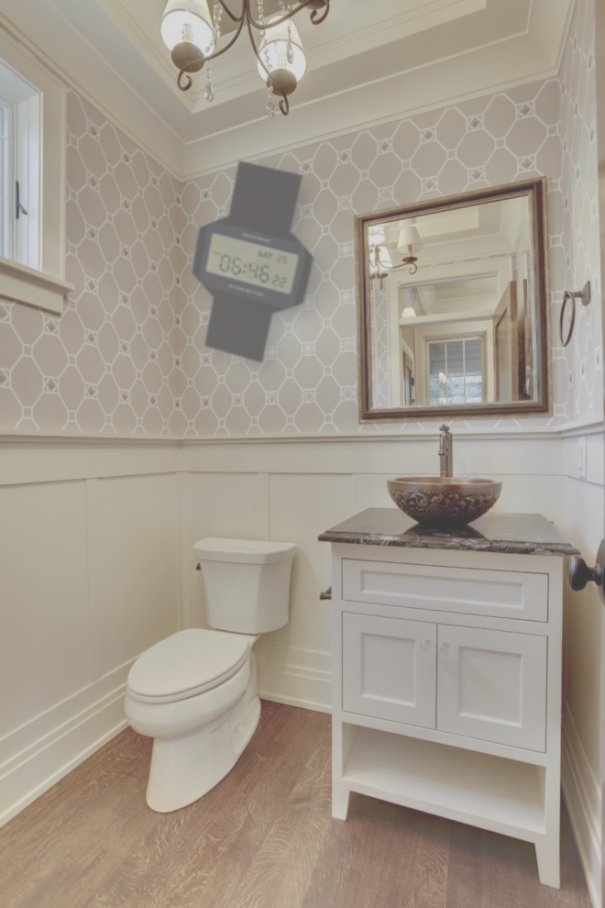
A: 6:46:22
